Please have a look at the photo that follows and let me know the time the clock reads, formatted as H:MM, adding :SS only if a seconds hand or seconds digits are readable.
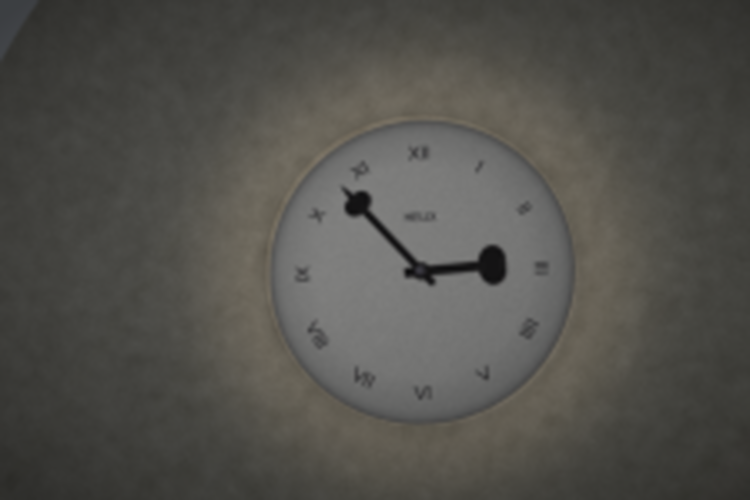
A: 2:53
